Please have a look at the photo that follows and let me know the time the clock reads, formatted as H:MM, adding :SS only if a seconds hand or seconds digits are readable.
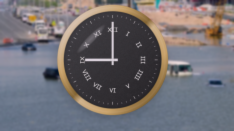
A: 9:00
